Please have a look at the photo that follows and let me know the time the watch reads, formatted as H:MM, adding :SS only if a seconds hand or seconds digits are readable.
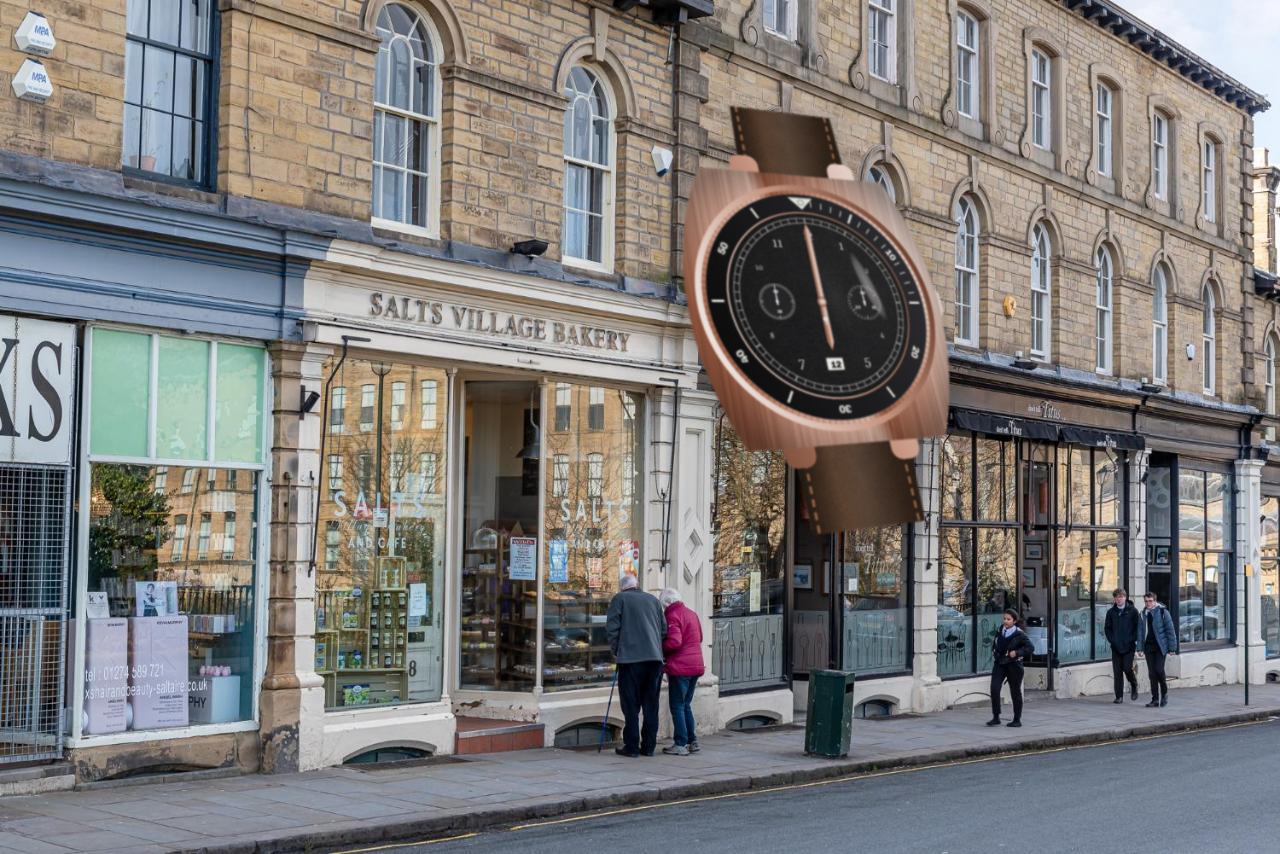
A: 6:00
